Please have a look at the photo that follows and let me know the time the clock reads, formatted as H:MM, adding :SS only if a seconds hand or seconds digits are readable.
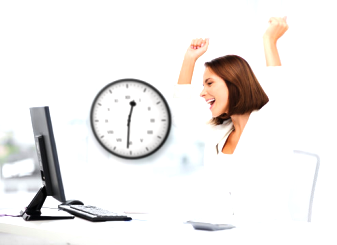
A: 12:31
